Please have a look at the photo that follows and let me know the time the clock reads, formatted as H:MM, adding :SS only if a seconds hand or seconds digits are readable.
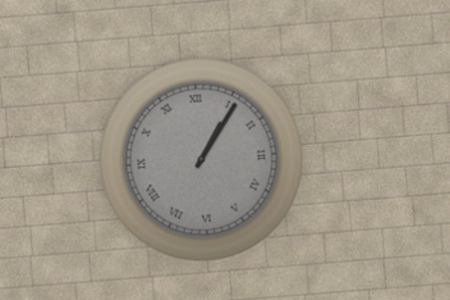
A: 1:06
